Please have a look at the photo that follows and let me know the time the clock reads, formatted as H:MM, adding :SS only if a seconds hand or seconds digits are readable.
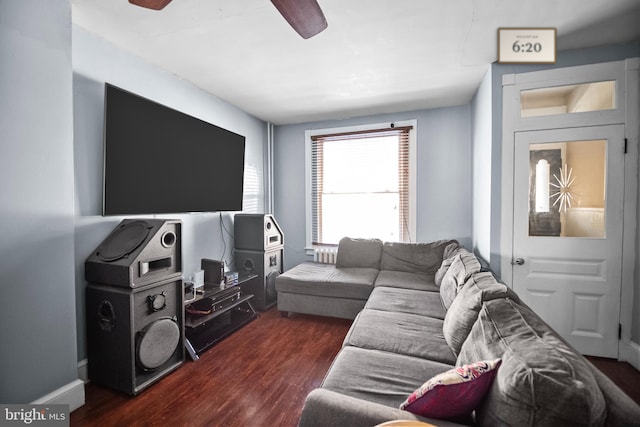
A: 6:20
